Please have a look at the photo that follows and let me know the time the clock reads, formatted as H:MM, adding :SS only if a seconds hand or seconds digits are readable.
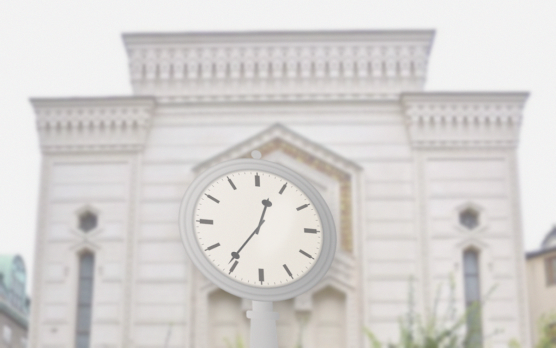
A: 12:36
